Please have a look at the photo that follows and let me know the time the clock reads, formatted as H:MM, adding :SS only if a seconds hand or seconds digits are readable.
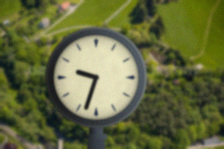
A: 9:33
